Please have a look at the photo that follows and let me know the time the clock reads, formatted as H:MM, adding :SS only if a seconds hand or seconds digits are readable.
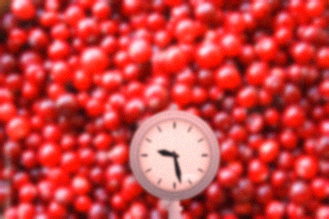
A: 9:28
